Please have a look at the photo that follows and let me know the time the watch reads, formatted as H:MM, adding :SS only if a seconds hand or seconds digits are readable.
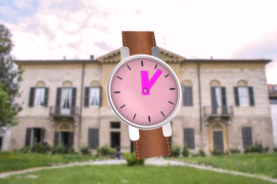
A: 12:07
